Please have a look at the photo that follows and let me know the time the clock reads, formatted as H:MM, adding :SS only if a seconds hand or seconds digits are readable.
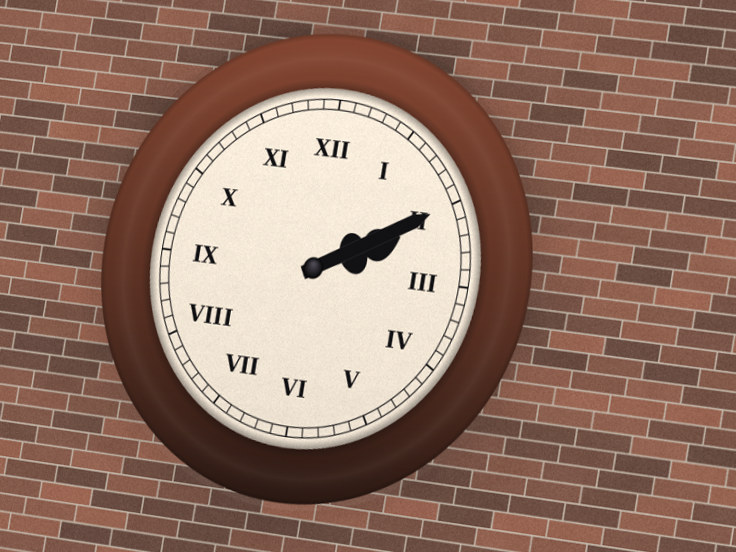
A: 2:10
